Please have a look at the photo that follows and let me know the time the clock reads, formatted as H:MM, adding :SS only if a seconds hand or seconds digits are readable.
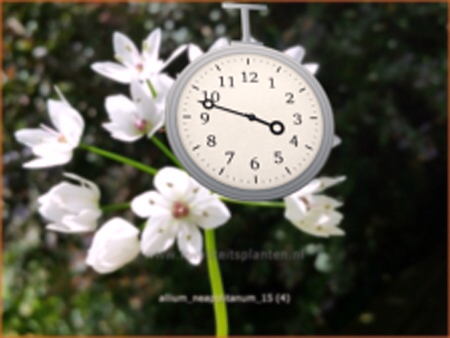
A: 3:48
